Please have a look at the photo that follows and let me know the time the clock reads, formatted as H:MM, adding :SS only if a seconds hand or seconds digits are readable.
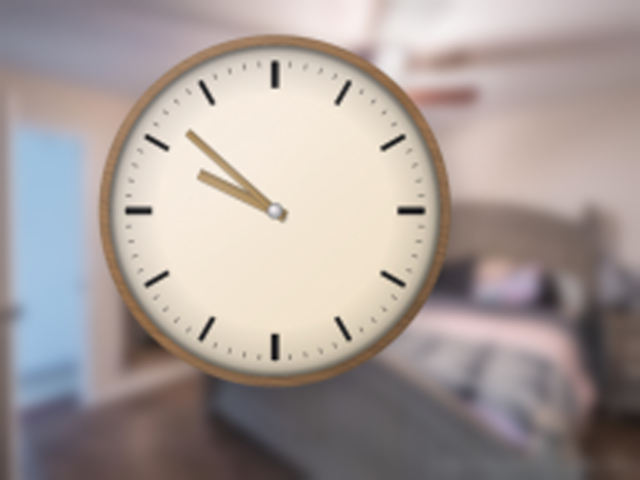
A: 9:52
